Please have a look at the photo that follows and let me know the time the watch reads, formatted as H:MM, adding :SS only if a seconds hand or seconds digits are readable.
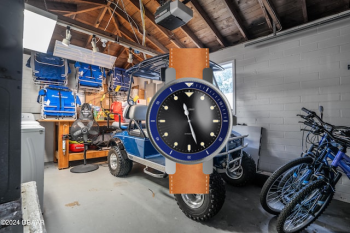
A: 11:27
